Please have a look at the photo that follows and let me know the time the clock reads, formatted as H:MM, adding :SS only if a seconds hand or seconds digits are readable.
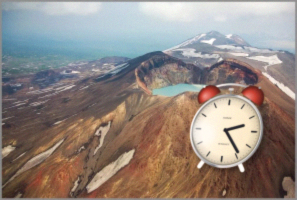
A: 2:24
